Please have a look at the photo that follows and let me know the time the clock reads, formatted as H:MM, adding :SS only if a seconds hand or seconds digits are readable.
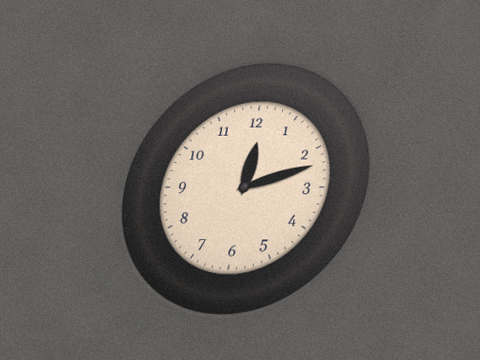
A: 12:12
